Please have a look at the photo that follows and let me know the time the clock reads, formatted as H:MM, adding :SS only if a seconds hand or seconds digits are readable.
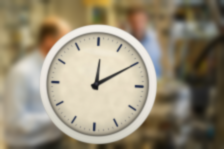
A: 12:10
